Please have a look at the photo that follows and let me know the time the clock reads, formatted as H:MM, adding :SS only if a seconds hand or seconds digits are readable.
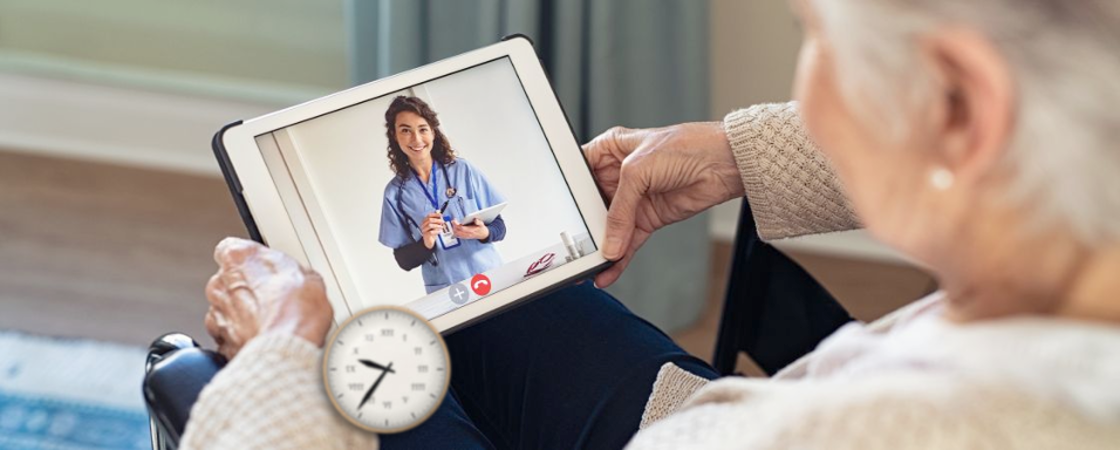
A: 9:36
